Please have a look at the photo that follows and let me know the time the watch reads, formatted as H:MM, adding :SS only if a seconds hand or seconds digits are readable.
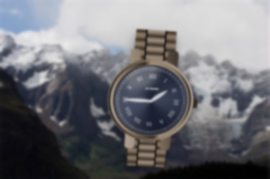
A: 1:45
